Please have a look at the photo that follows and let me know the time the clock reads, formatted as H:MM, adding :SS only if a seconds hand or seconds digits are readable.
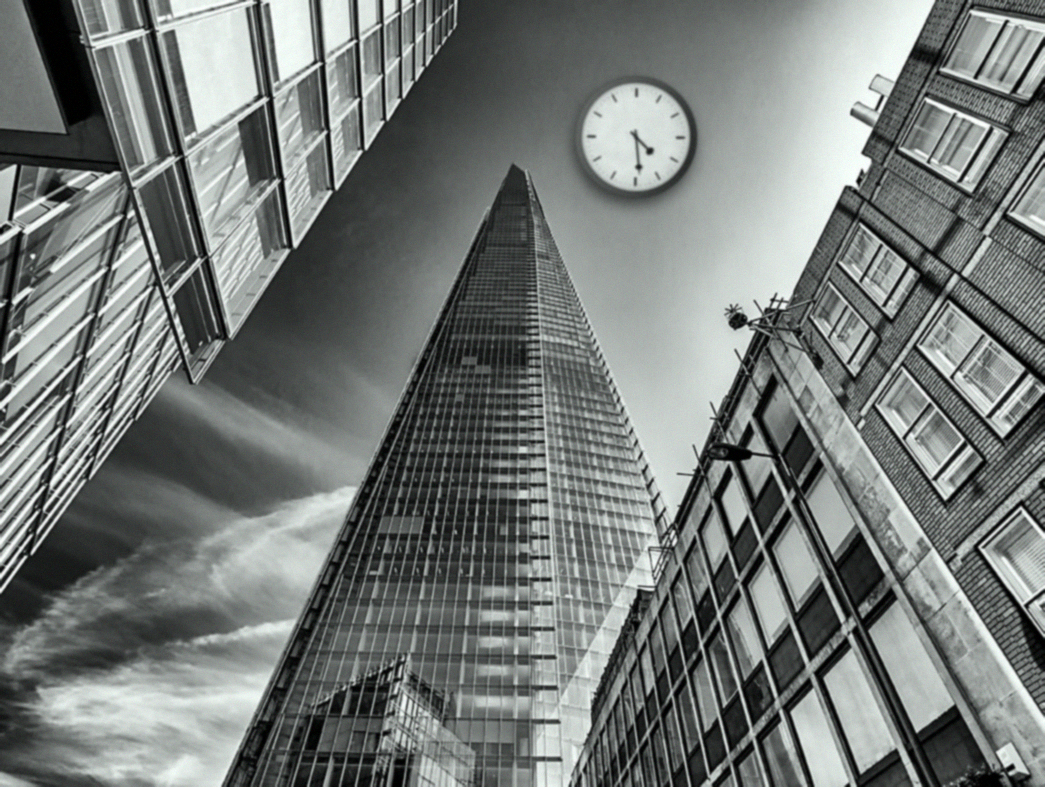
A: 4:29
